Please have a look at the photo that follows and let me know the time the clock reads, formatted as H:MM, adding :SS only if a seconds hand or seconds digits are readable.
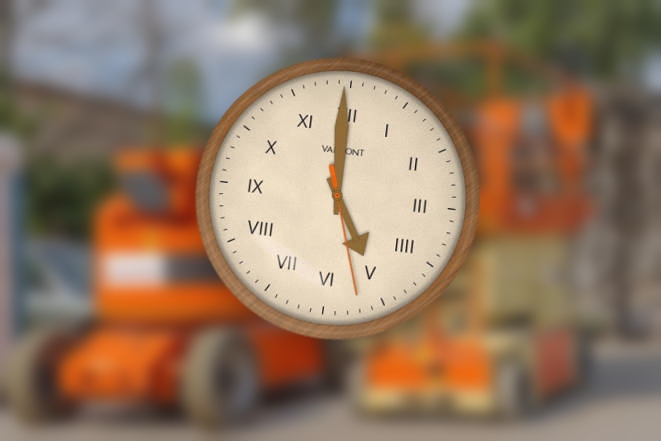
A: 4:59:27
